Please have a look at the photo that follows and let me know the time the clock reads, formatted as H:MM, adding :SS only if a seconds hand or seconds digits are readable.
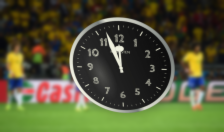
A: 11:57
